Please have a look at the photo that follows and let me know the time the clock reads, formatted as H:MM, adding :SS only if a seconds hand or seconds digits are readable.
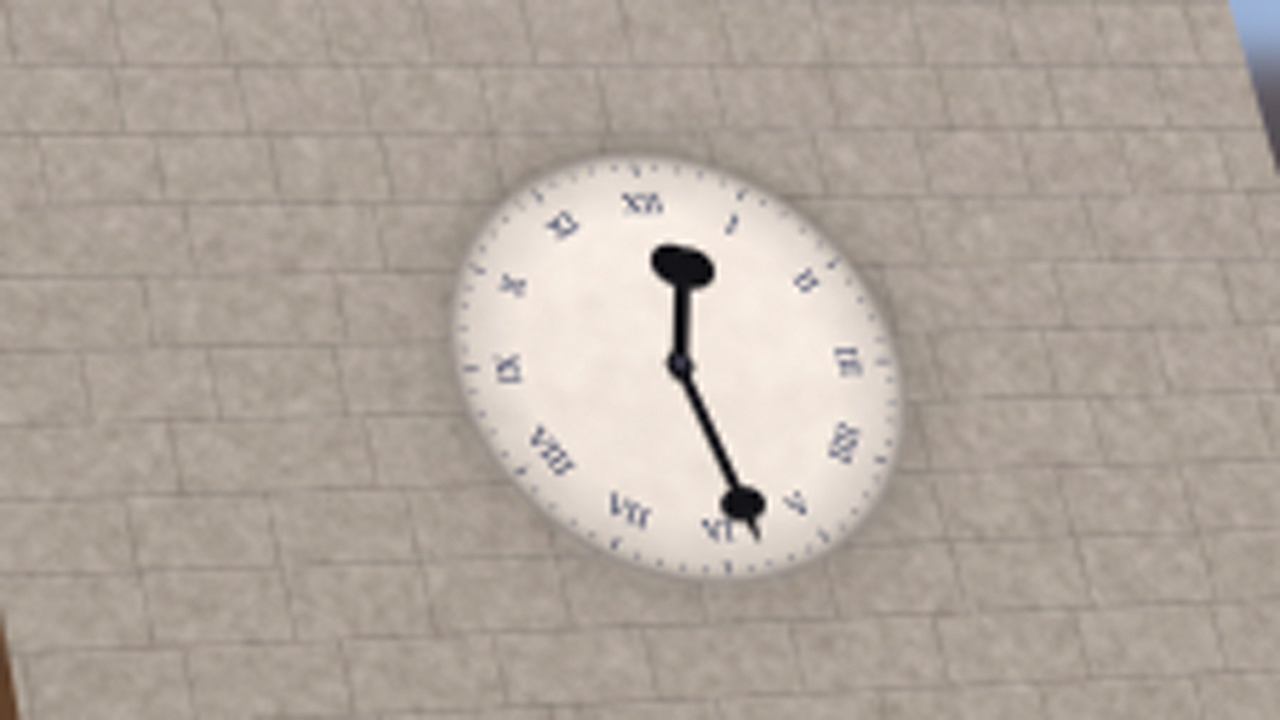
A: 12:28
